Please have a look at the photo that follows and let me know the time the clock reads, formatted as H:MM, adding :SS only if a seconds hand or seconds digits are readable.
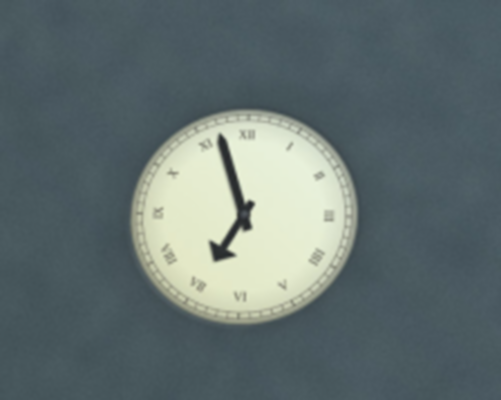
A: 6:57
